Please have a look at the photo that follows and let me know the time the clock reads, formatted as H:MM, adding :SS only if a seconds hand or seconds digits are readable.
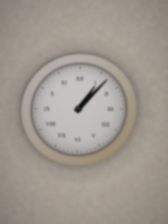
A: 1:07
